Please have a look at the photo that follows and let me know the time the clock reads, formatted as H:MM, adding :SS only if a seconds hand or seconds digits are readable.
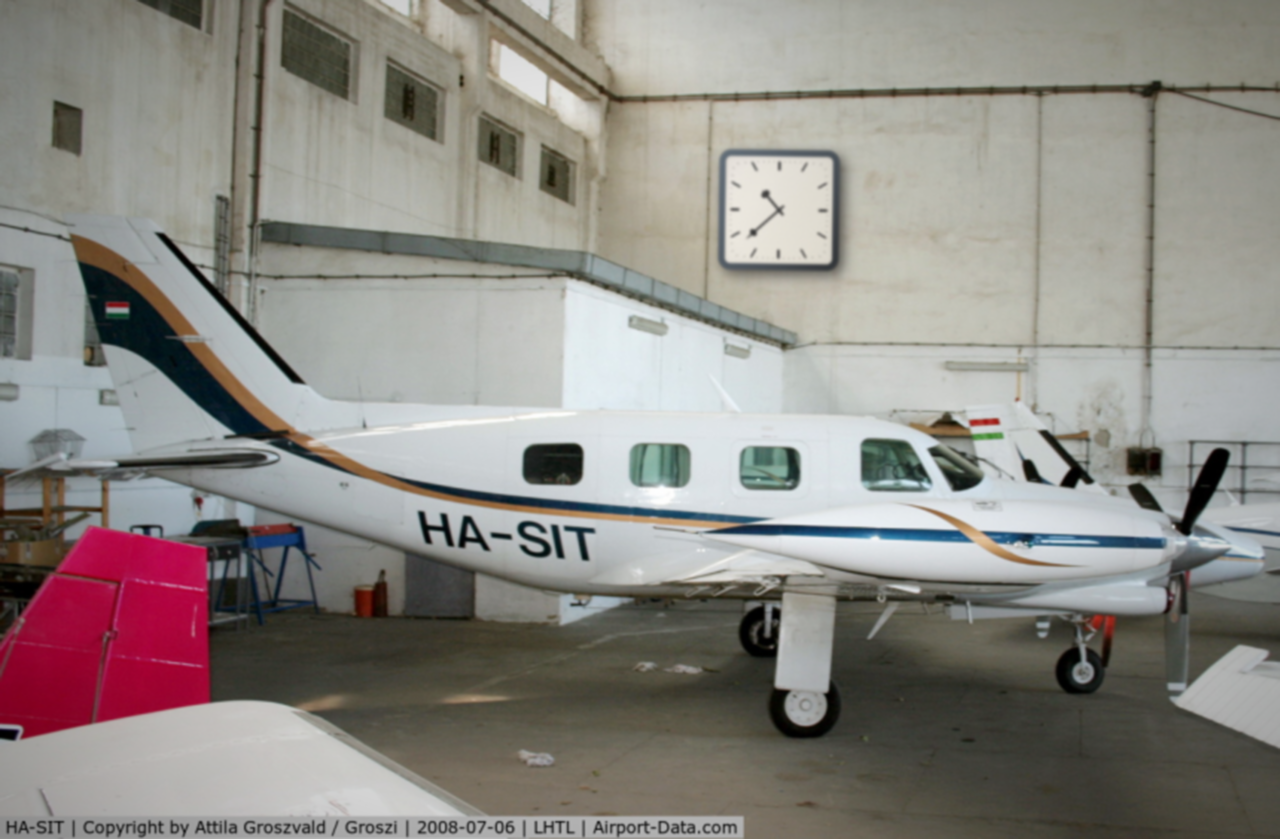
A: 10:38
